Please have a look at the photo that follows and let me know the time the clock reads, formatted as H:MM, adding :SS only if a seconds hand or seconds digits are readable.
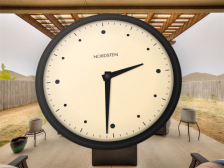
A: 2:31
